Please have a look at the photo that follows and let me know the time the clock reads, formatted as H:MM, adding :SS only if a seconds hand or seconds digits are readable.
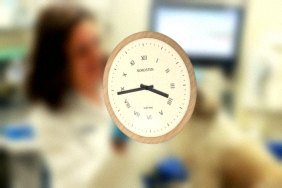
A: 3:44
